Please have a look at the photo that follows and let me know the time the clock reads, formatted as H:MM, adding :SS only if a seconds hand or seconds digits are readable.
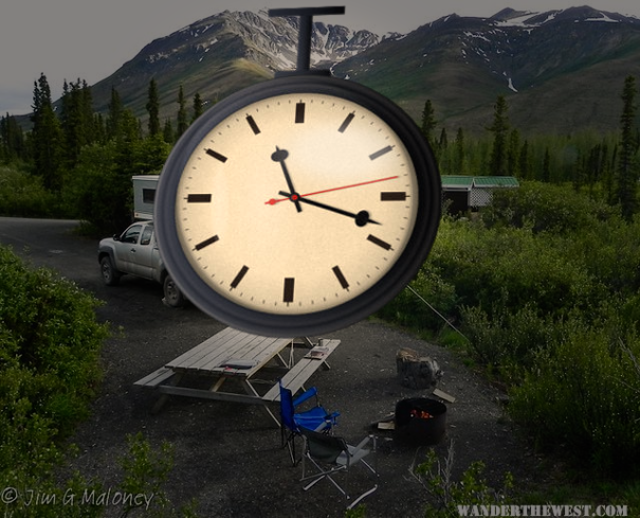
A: 11:18:13
